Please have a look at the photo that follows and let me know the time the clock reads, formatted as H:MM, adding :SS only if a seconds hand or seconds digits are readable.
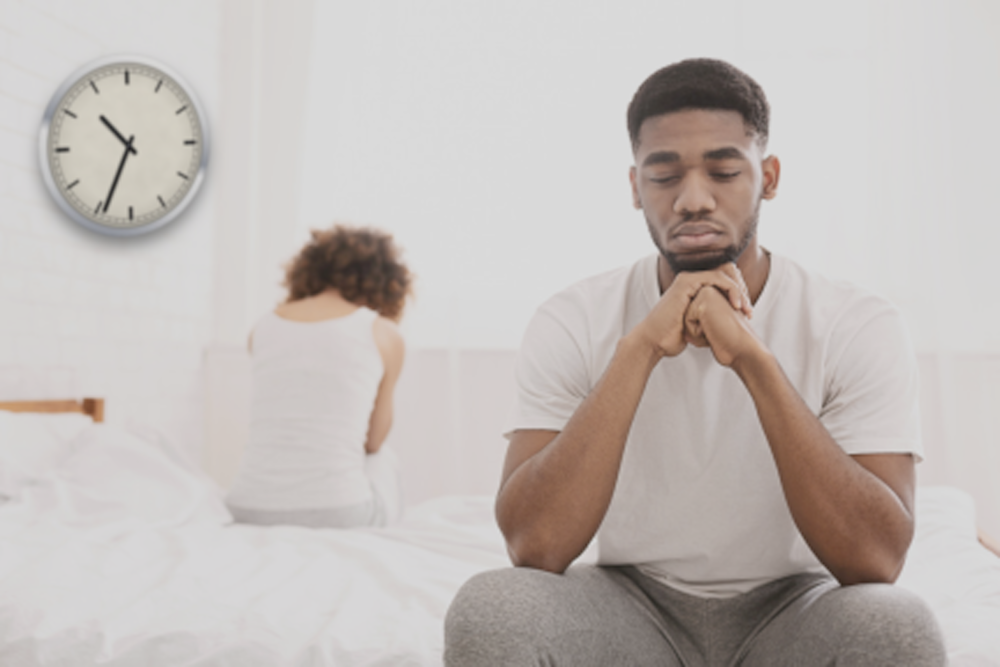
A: 10:34
